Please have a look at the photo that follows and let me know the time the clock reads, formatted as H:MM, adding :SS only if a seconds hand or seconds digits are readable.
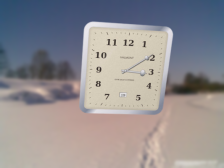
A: 3:09
